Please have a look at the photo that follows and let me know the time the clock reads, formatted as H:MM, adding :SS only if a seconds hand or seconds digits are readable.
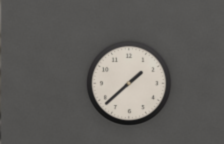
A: 1:38
